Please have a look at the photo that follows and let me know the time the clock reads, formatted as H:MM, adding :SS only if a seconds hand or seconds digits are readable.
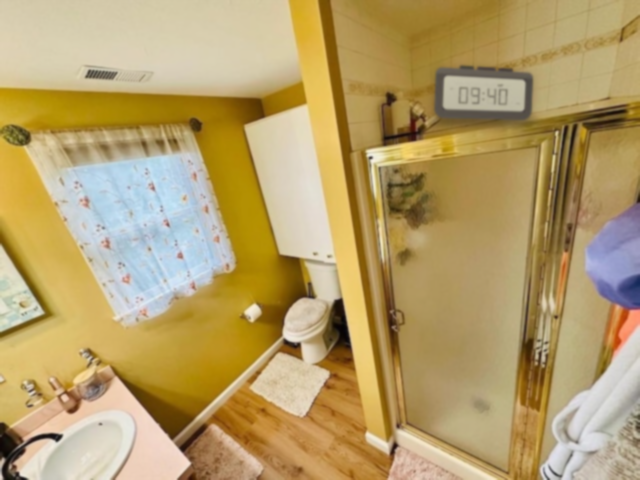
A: 9:40
